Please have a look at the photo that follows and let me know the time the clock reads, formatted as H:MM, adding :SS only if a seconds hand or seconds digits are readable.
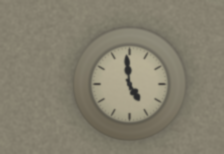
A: 4:59
